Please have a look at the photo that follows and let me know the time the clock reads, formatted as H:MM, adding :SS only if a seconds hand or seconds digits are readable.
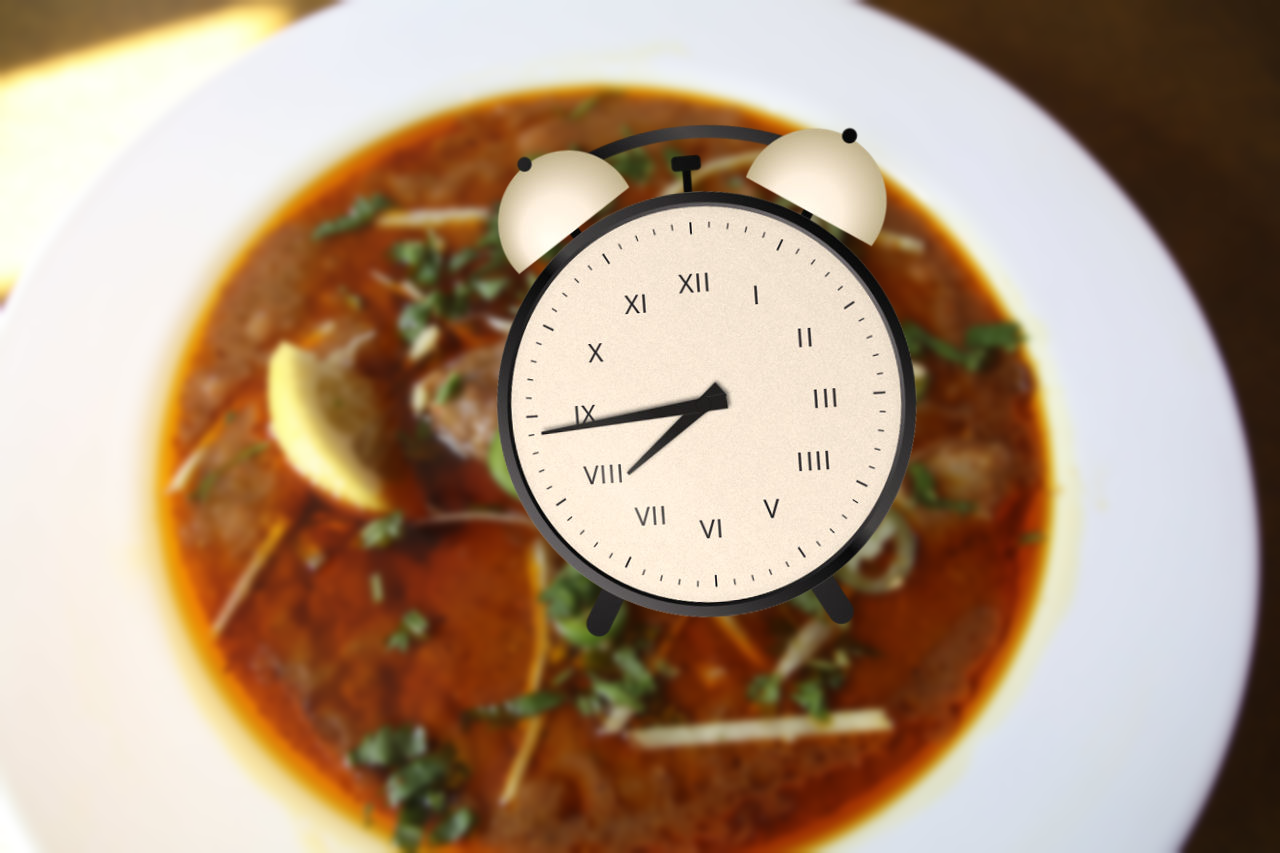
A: 7:44
